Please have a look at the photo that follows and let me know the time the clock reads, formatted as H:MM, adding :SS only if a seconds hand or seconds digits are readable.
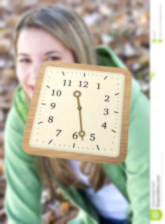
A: 11:28
